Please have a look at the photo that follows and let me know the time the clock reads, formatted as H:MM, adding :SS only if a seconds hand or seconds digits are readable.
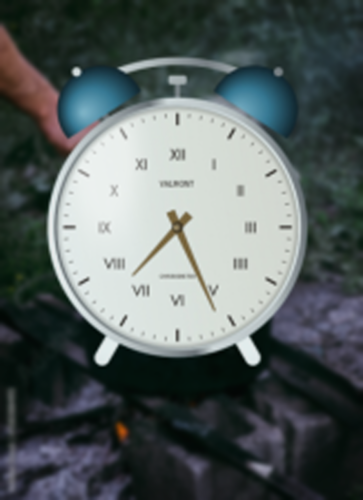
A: 7:26
